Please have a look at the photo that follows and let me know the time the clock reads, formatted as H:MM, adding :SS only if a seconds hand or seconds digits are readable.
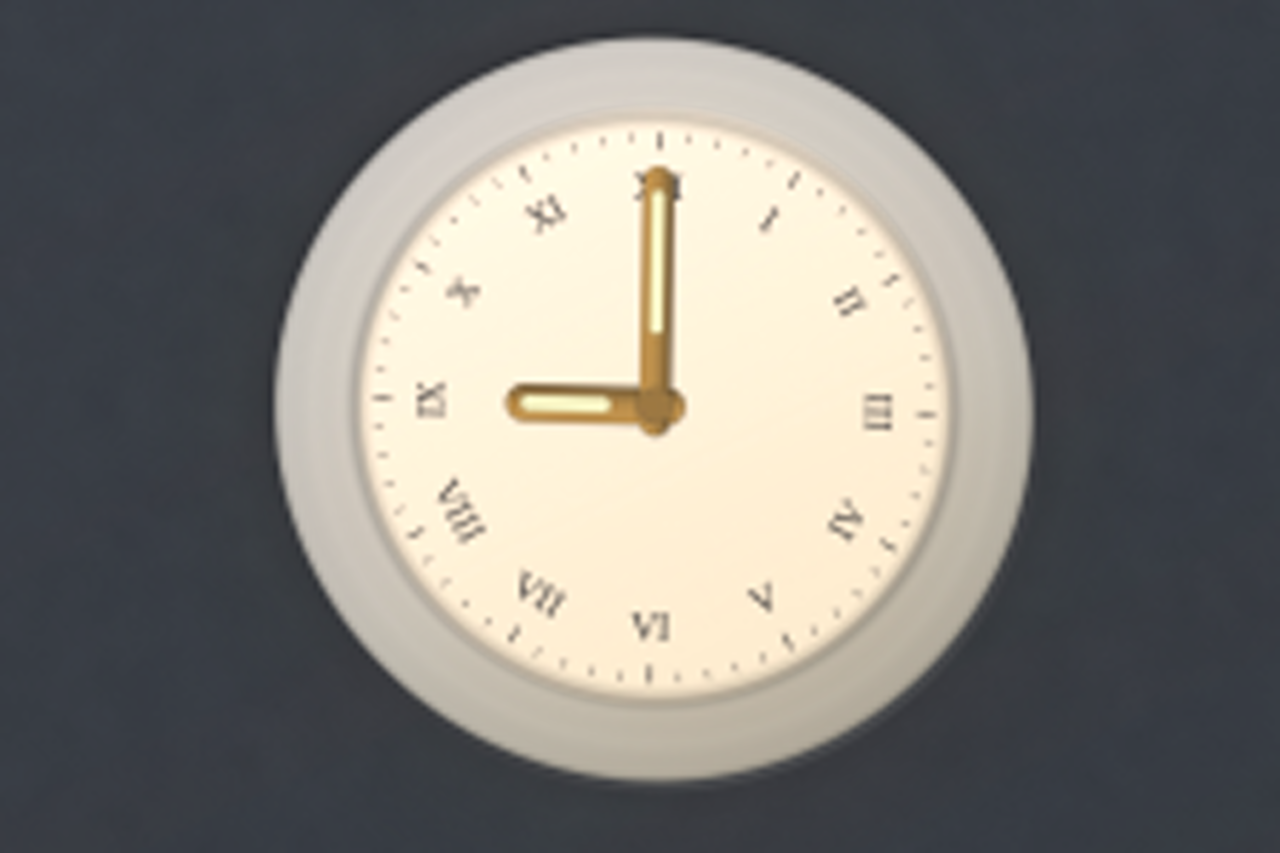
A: 9:00
